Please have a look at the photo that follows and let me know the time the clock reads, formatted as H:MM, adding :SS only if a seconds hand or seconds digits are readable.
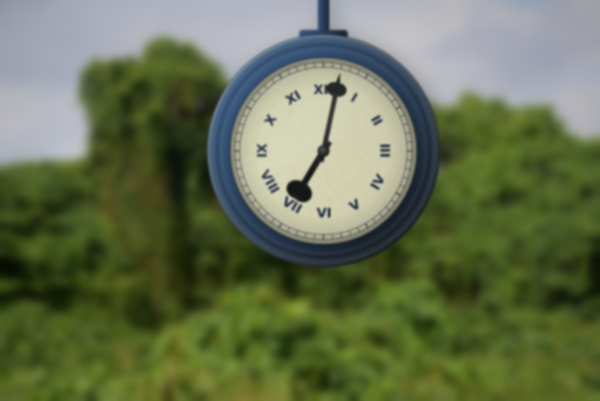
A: 7:02
